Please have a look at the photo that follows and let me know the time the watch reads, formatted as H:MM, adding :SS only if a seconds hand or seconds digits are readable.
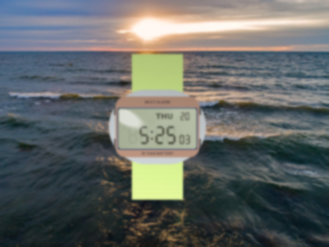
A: 5:25
